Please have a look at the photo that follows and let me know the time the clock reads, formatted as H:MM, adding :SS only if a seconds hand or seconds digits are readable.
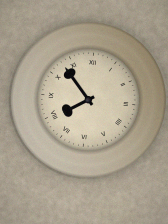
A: 7:53
